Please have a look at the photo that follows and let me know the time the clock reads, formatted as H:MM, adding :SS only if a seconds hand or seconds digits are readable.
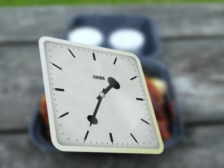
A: 1:35
